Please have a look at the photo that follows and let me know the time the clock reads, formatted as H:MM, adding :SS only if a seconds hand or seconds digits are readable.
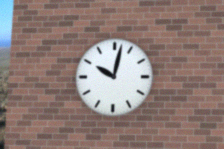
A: 10:02
